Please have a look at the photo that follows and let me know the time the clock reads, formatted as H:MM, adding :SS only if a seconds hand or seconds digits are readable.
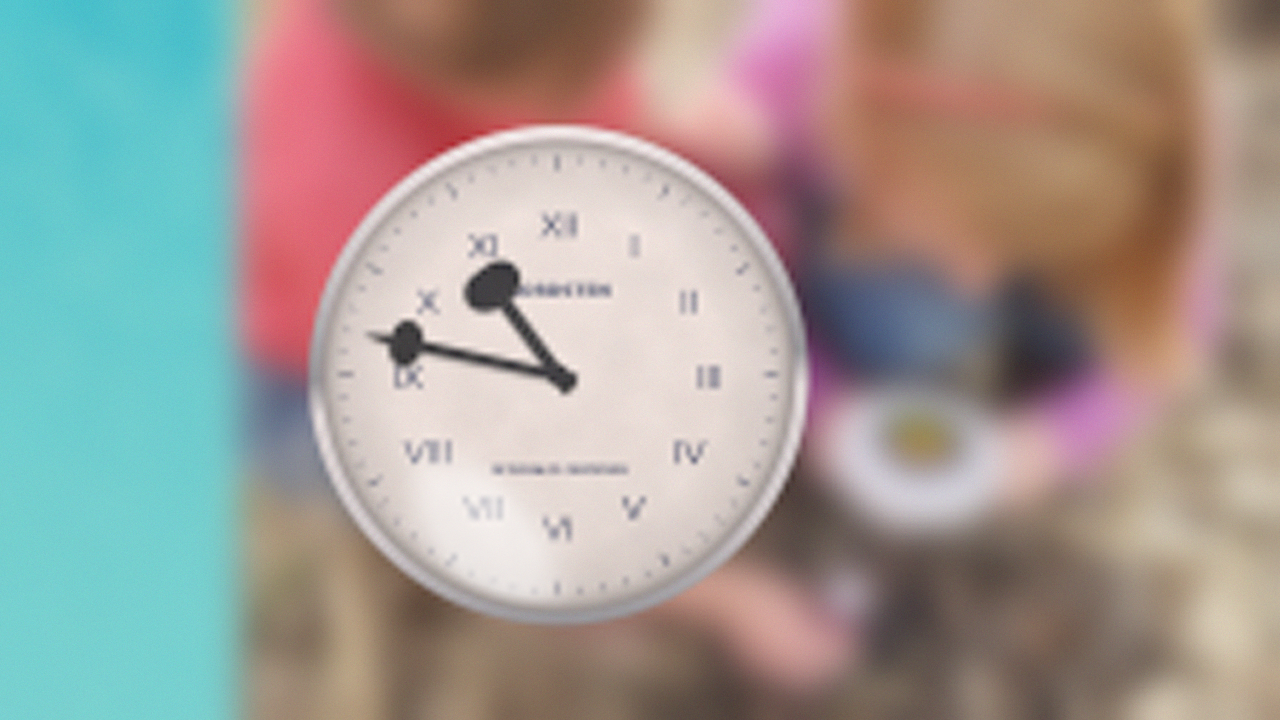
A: 10:47
